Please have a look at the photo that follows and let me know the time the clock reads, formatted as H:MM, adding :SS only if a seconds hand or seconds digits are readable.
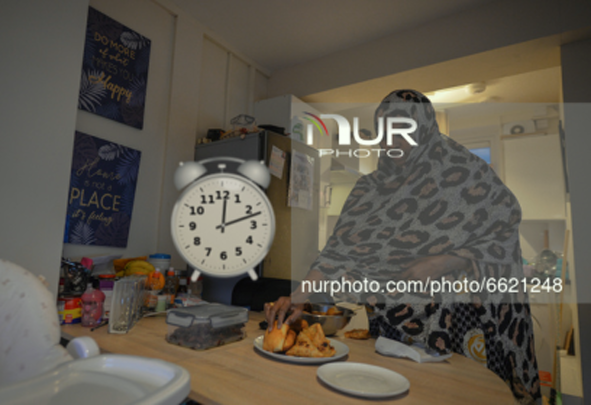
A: 12:12
